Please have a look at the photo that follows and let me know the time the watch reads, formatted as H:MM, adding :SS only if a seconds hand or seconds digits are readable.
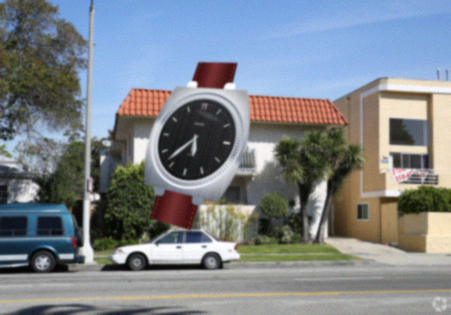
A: 5:37
